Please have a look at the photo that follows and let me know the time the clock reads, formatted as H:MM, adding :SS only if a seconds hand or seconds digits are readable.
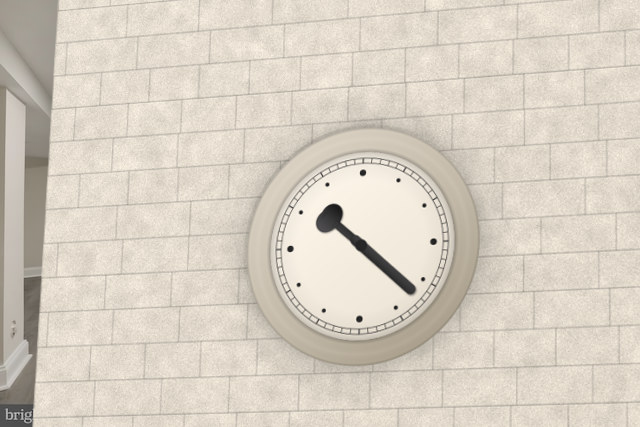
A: 10:22
